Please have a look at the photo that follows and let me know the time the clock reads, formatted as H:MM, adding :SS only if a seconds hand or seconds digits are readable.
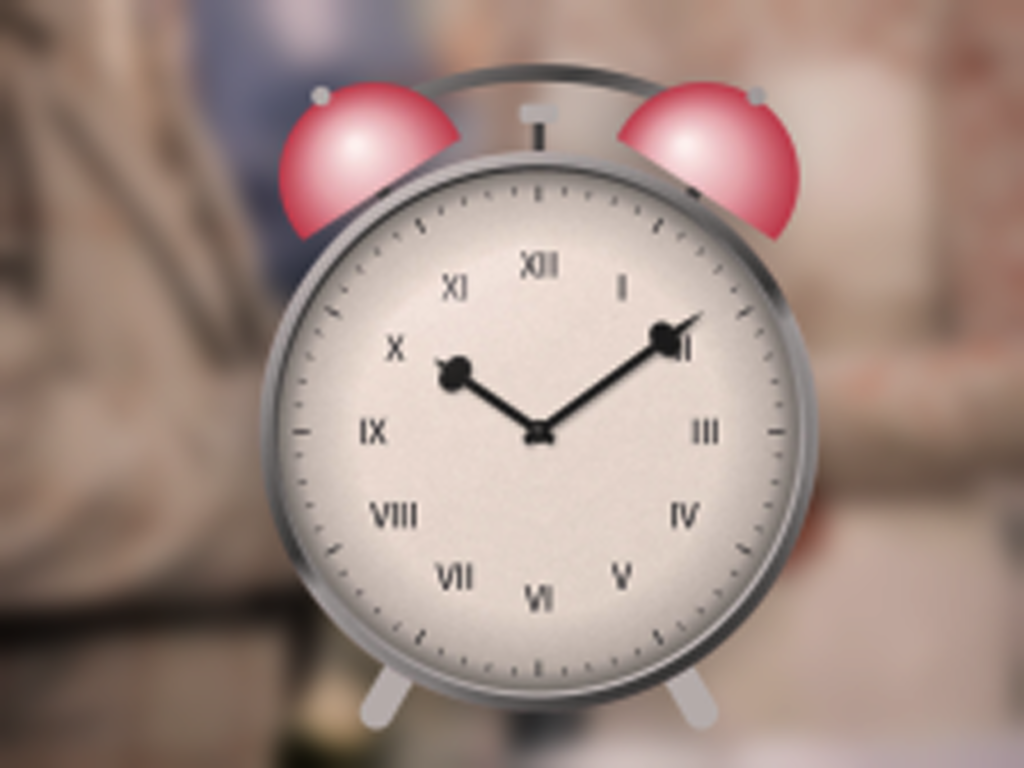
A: 10:09
